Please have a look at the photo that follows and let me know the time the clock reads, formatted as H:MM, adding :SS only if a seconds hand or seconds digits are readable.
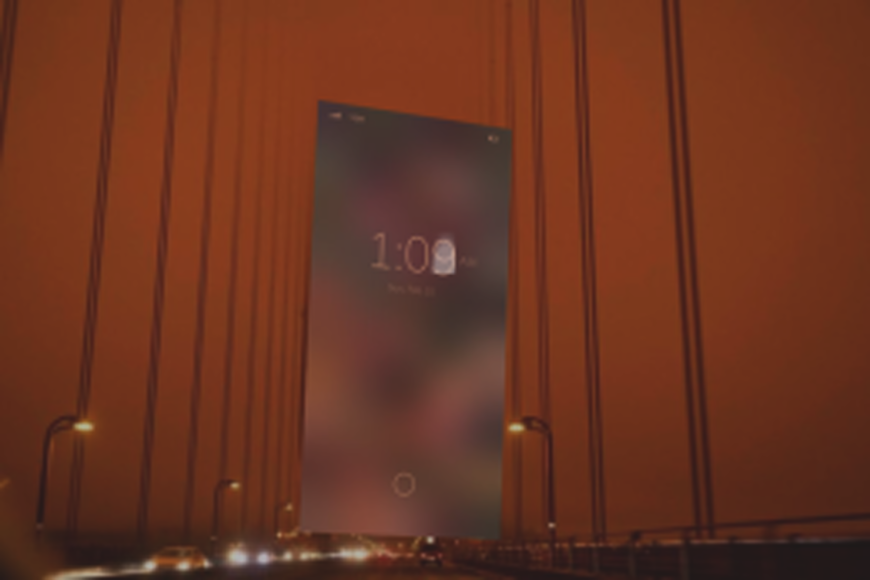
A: 1:09
